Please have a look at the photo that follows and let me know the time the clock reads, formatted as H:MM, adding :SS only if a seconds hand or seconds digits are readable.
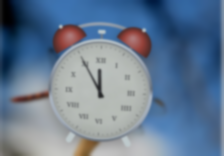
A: 11:55
